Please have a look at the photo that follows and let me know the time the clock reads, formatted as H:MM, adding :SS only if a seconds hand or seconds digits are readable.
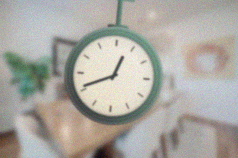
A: 12:41
